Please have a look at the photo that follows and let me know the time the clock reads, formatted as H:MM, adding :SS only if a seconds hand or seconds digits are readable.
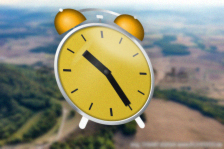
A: 10:25
